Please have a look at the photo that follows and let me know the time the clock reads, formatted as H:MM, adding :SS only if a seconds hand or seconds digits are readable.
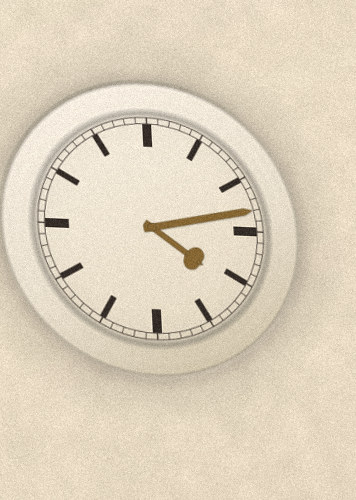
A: 4:13
